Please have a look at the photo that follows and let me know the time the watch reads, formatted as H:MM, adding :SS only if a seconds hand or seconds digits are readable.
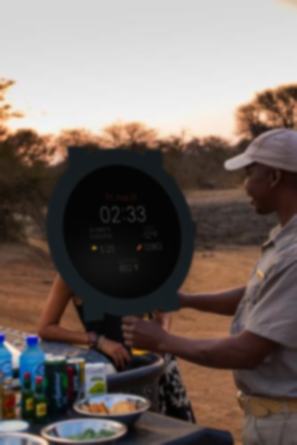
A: 2:33
